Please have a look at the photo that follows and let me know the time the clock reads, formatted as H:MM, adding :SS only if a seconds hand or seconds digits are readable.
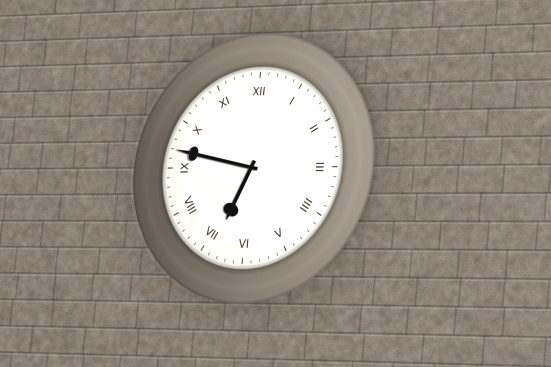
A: 6:47
